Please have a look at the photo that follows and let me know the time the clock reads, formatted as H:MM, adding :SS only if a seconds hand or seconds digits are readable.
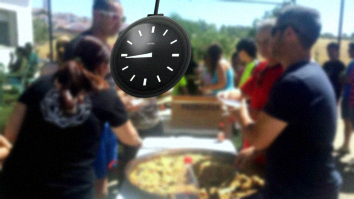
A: 8:44
